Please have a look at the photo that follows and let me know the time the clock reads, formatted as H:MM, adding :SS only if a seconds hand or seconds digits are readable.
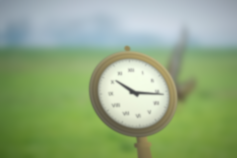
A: 10:16
